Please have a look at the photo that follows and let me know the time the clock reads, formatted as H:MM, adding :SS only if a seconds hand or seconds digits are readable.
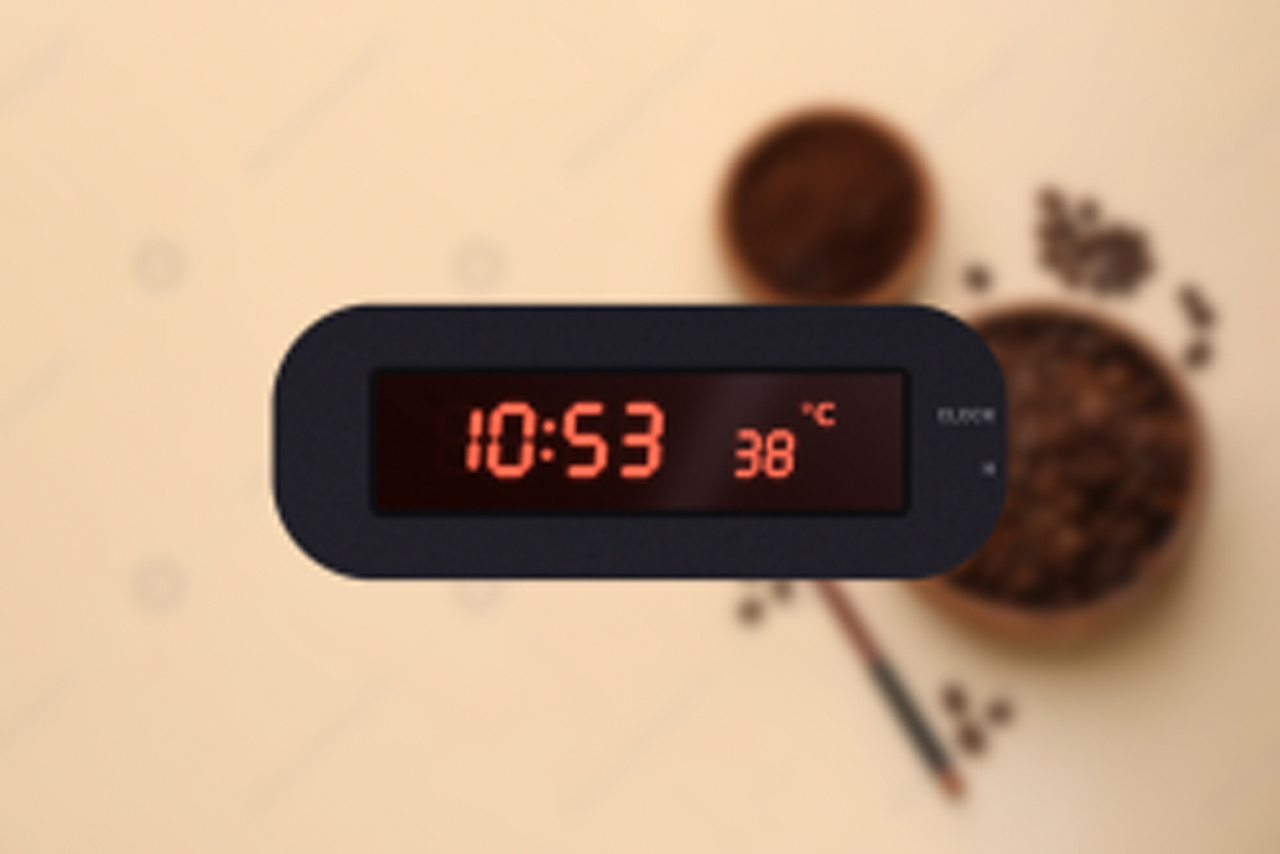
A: 10:53
